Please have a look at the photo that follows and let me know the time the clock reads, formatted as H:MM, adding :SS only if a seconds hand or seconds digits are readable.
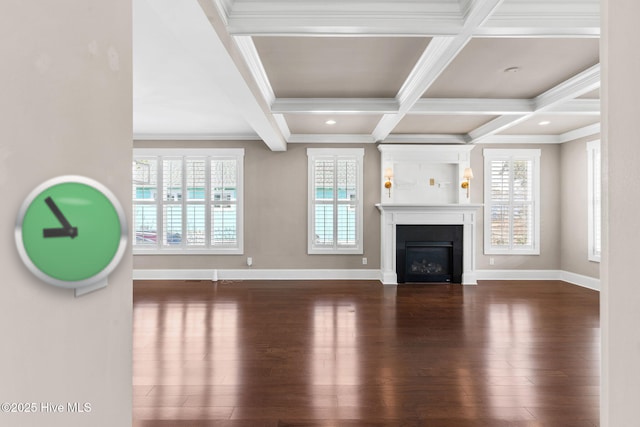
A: 8:54
